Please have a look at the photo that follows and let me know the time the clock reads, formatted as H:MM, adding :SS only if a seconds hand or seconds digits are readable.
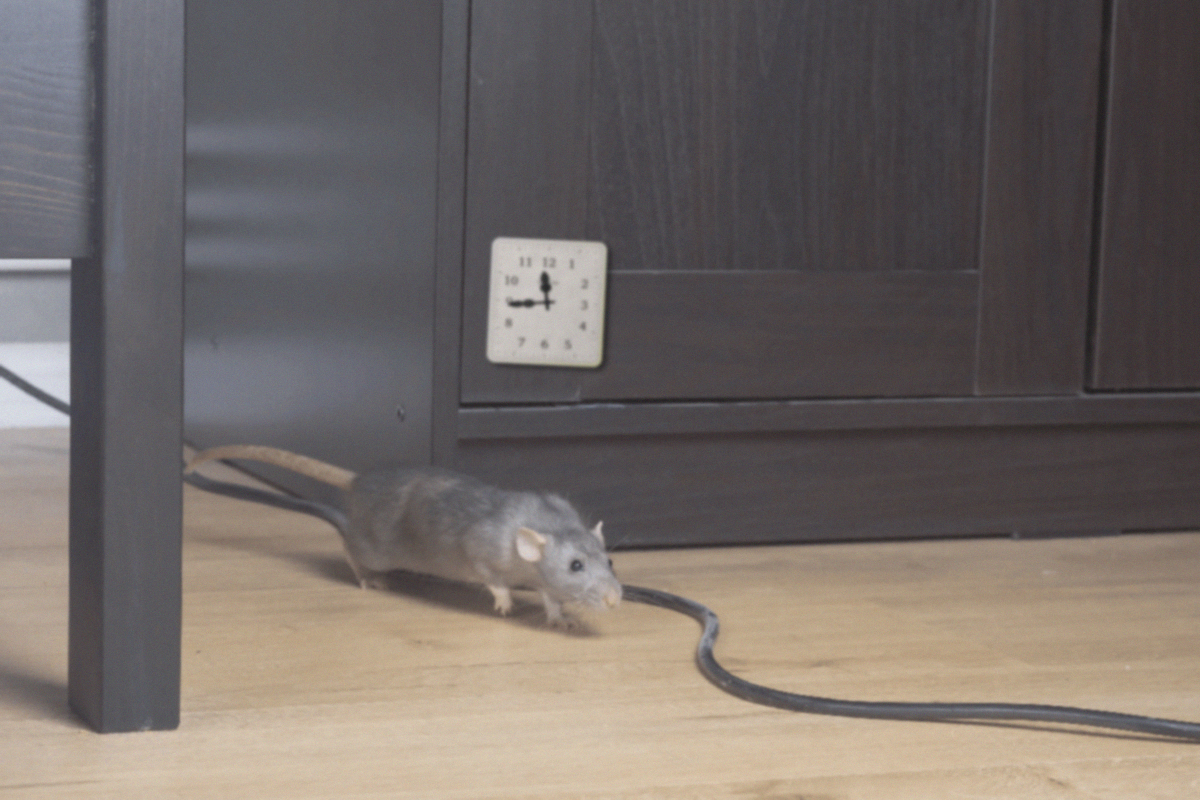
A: 11:44
